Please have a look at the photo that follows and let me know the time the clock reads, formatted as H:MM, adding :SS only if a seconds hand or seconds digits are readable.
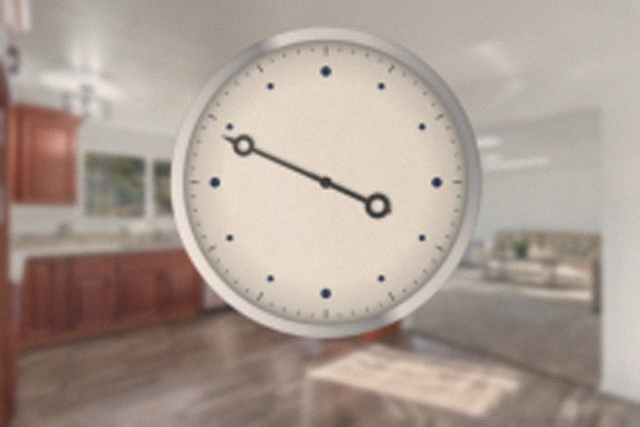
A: 3:49
